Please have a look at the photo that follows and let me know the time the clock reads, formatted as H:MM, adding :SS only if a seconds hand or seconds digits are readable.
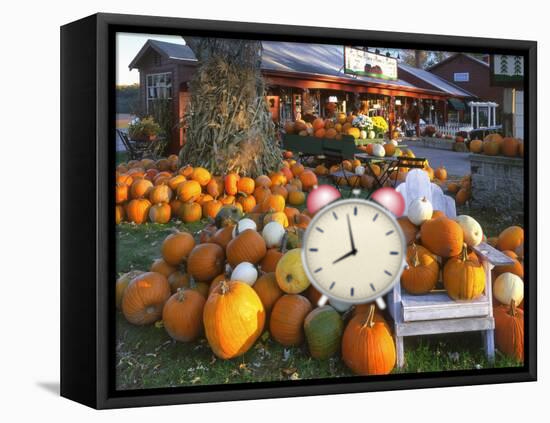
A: 7:58
